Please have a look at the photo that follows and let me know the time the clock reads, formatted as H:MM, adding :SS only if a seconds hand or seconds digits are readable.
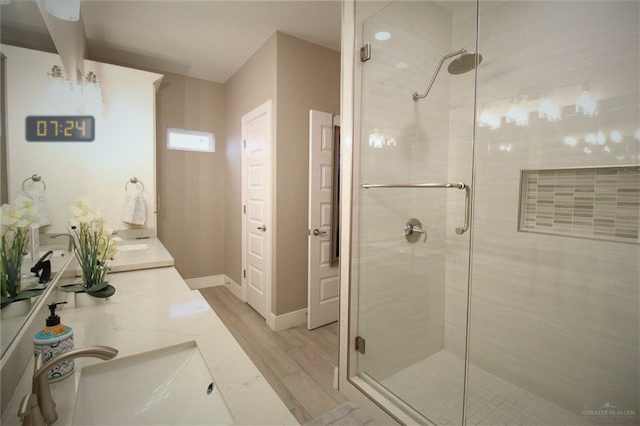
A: 7:24
